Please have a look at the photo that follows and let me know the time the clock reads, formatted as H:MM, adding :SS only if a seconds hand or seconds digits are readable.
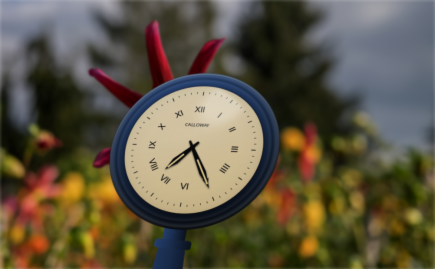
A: 7:25
